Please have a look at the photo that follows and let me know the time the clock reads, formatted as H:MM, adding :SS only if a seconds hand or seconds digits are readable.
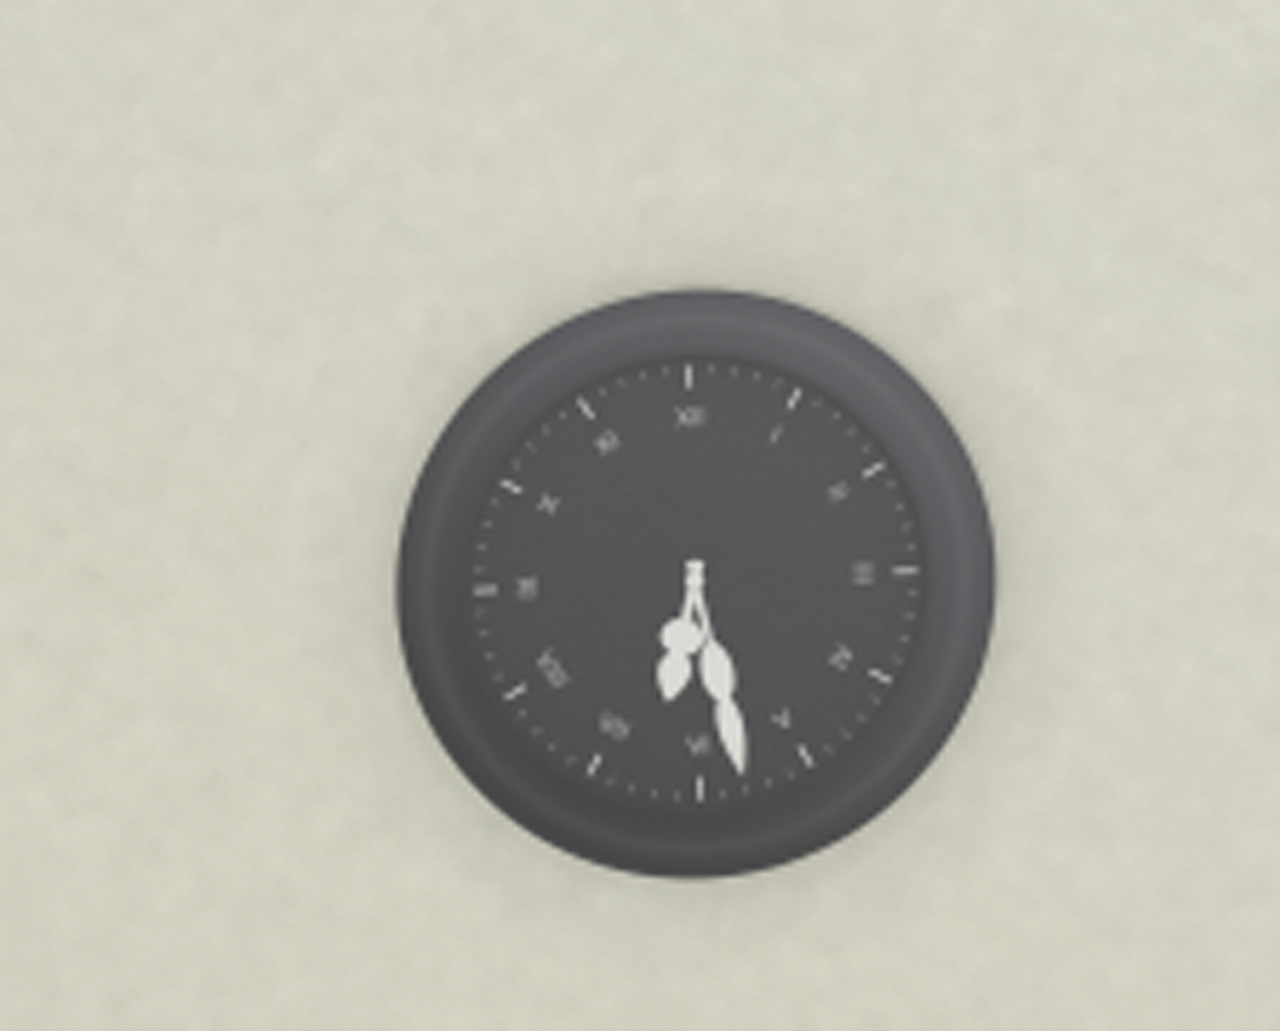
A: 6:28
